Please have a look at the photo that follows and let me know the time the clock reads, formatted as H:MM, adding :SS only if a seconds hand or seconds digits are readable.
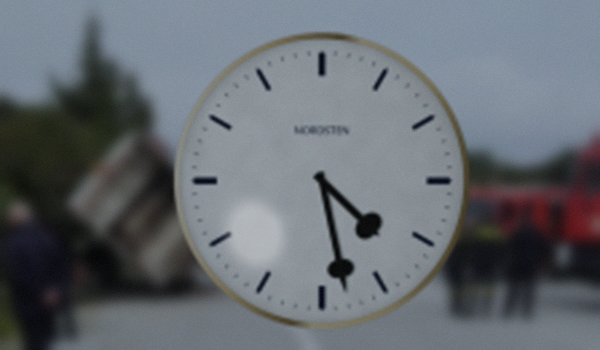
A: 4:28
